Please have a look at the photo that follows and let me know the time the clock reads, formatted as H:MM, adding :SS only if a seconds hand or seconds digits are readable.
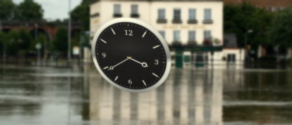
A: 3:39
